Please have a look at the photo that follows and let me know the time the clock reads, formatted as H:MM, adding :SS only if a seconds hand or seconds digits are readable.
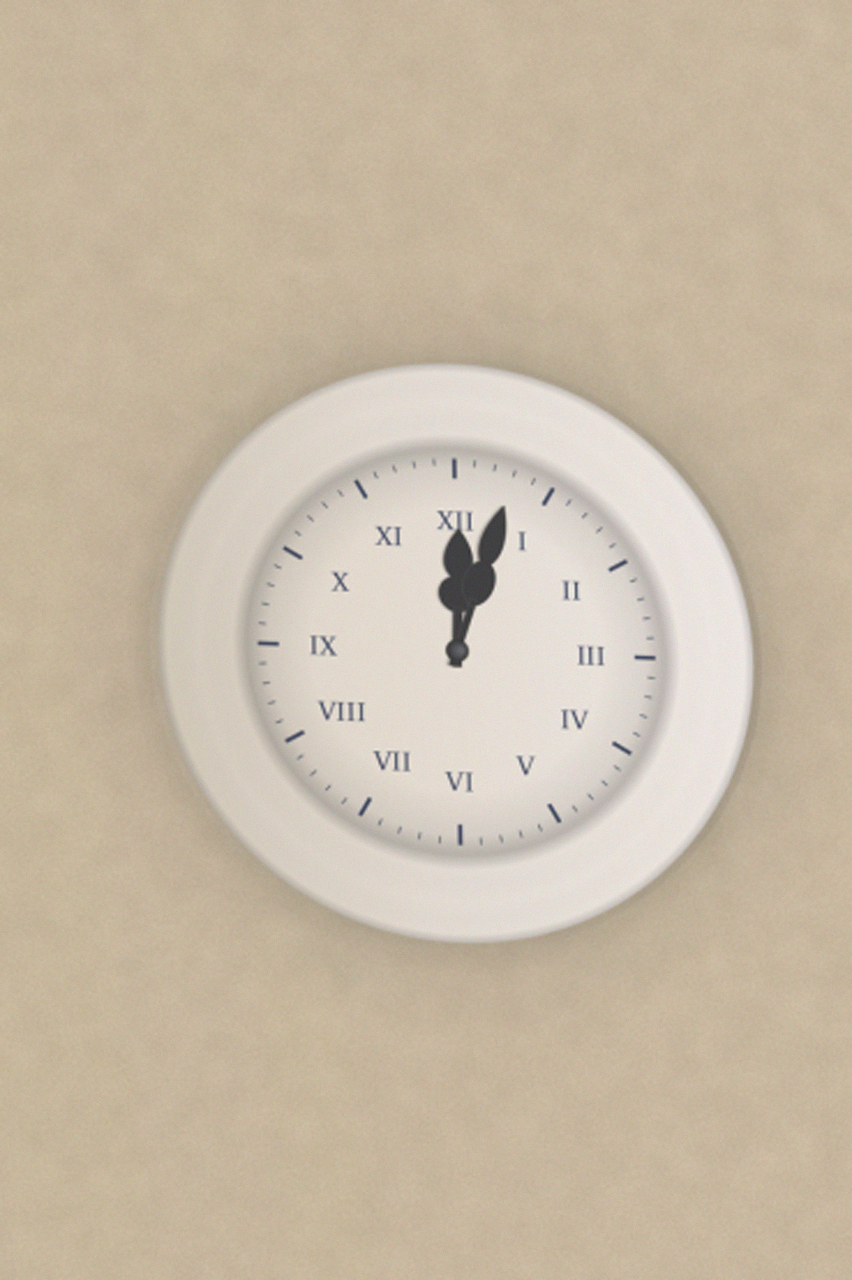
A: 12:03
